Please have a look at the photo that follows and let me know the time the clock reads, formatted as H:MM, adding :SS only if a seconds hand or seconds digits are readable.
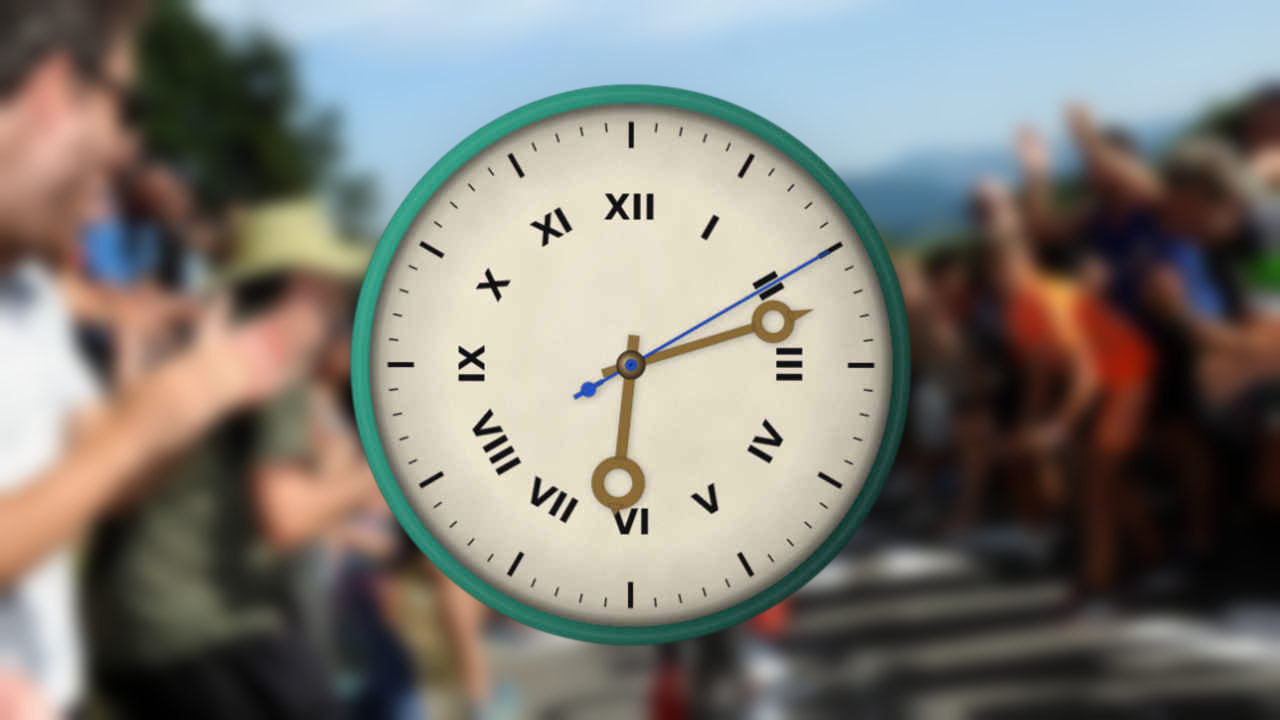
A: 6:12:10
